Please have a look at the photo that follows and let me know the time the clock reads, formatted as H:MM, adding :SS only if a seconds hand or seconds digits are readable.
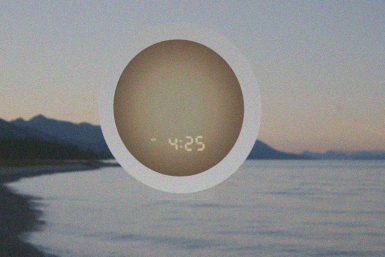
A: 4:25
